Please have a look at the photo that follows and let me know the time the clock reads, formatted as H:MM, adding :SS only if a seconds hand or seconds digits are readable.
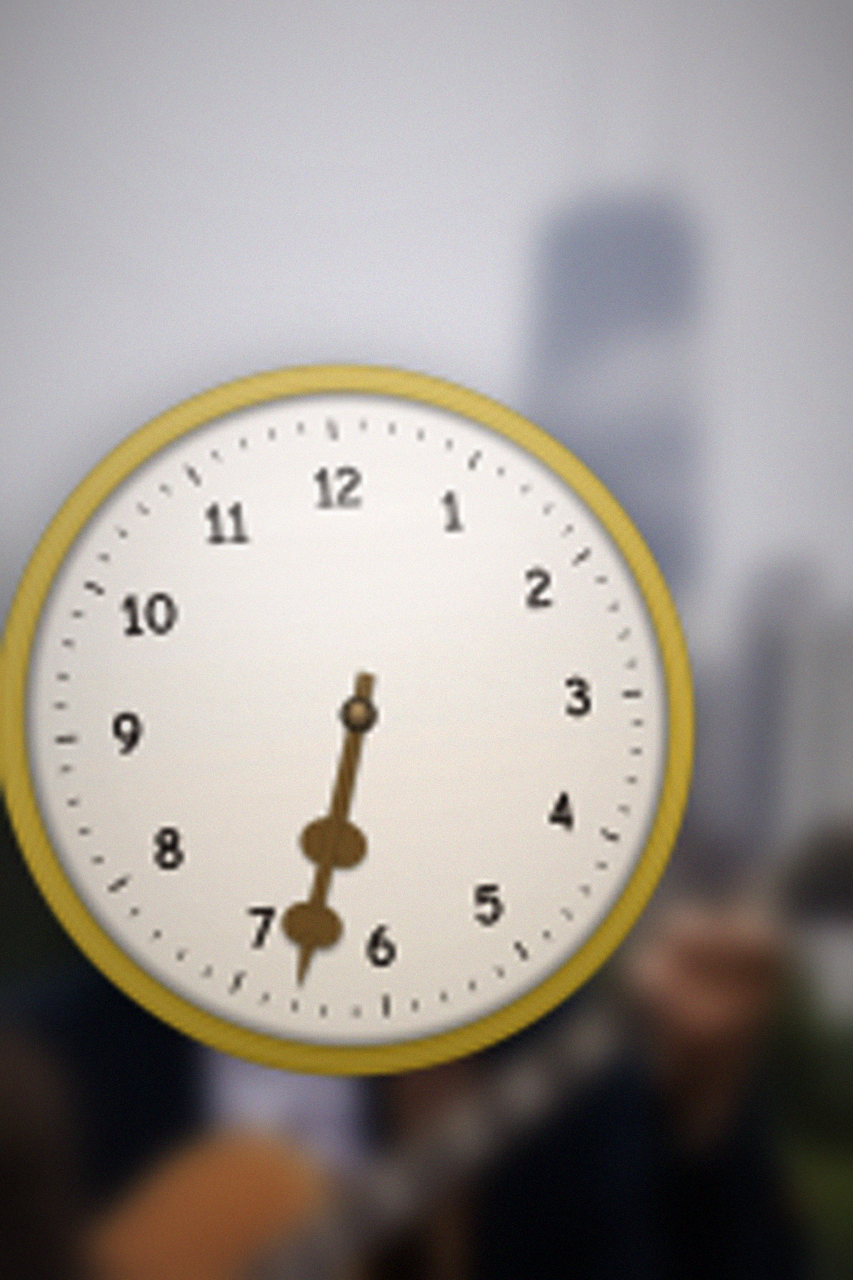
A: 6:33
